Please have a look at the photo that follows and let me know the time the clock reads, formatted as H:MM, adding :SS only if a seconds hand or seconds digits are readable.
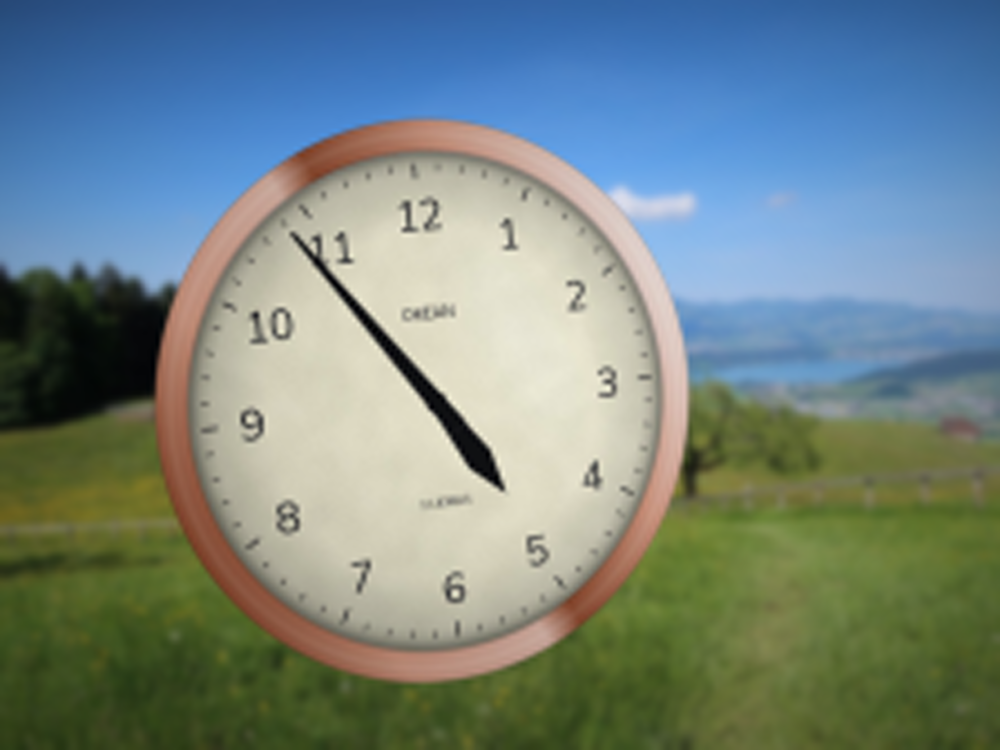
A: 4:54
